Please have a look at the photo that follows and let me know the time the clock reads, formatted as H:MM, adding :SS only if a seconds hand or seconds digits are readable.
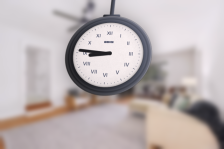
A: 8:46
